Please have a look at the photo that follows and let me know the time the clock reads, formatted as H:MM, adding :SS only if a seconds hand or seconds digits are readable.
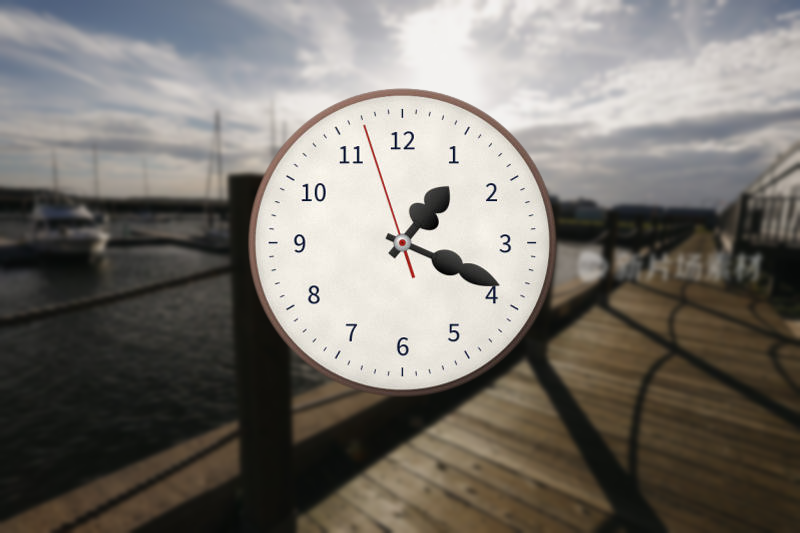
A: 1:18:57
